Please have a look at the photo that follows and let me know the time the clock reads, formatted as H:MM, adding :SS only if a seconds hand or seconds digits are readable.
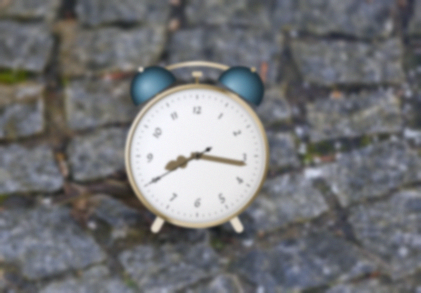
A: 8:16:40
